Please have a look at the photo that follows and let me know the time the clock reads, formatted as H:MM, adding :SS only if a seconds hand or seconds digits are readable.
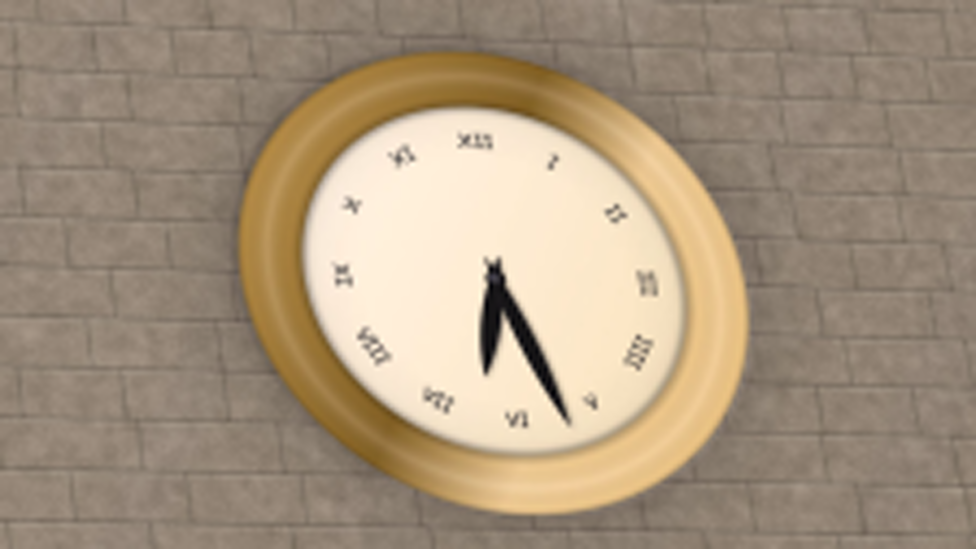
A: 6:27
